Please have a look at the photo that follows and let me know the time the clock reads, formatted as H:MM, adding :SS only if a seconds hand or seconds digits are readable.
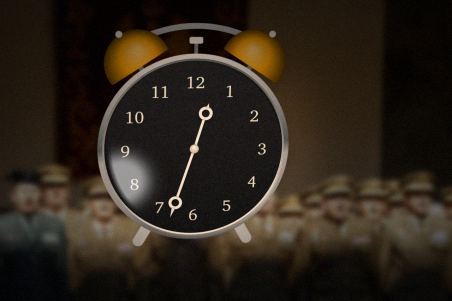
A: 12:33
